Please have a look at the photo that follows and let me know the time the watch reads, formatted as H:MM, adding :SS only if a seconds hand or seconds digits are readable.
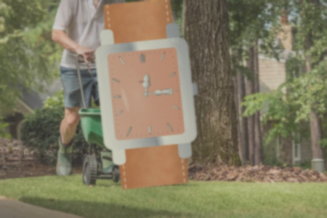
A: 12:15
